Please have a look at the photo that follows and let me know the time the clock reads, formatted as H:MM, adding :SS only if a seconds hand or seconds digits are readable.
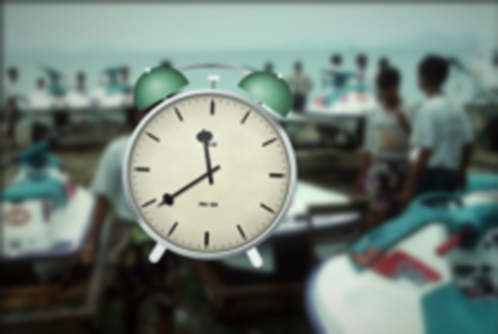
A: 11:39
